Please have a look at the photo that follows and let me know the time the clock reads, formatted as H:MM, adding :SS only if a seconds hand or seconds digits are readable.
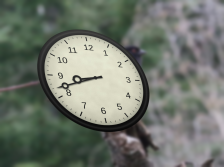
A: 8:42
